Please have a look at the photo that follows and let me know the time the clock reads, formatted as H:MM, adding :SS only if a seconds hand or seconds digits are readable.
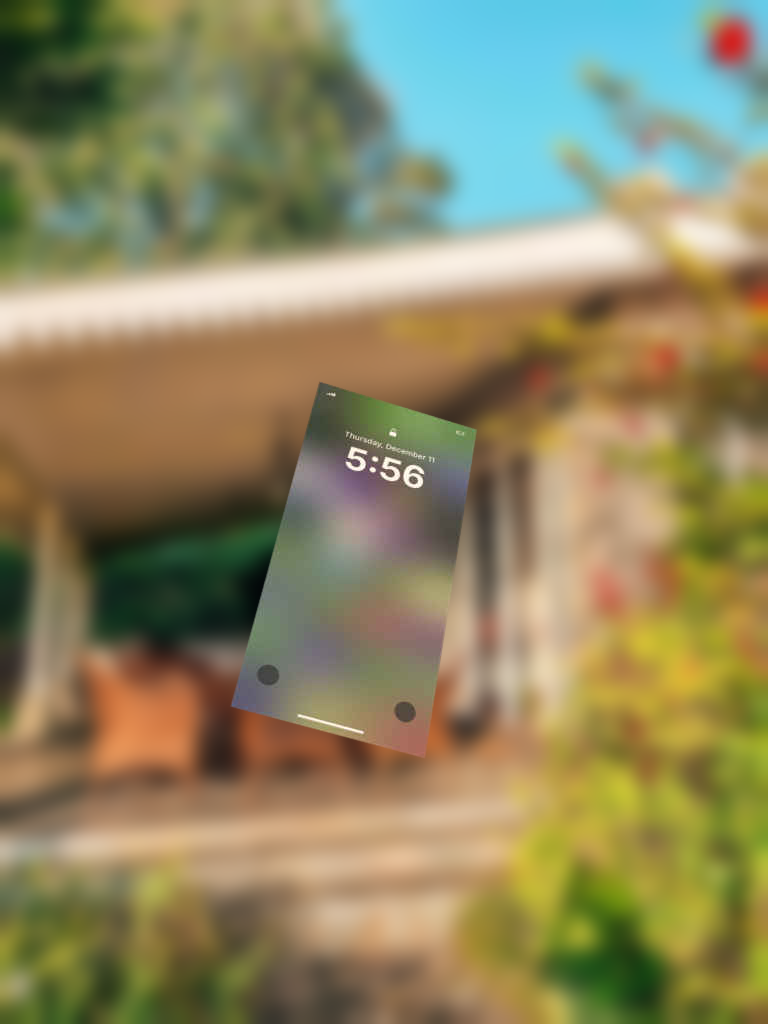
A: 5:56
